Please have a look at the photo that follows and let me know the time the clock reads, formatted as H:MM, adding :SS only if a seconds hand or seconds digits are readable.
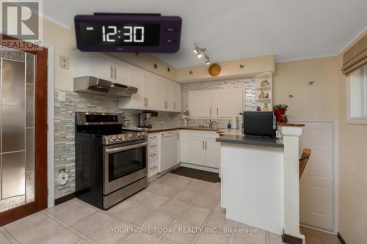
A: 12:30
